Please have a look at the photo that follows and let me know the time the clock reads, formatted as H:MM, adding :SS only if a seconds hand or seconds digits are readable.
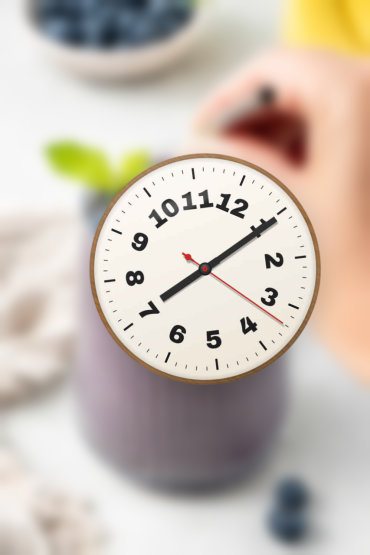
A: 7:05:17
